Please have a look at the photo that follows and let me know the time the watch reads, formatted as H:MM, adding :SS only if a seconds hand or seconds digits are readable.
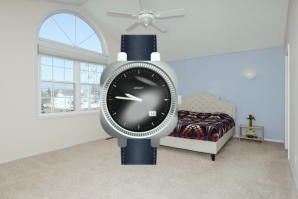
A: 9:46
